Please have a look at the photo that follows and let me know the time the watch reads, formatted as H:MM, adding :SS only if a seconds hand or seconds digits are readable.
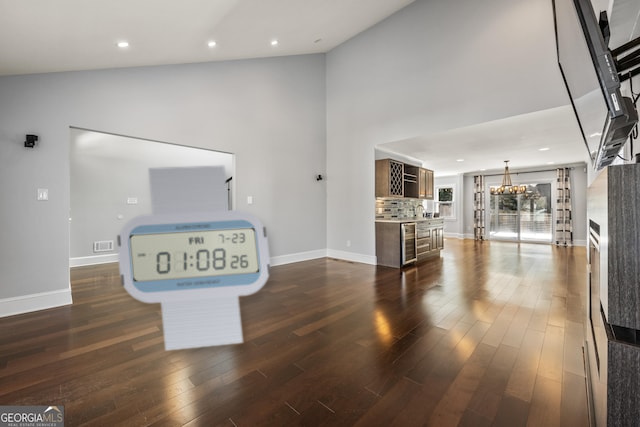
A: 1:08:26
